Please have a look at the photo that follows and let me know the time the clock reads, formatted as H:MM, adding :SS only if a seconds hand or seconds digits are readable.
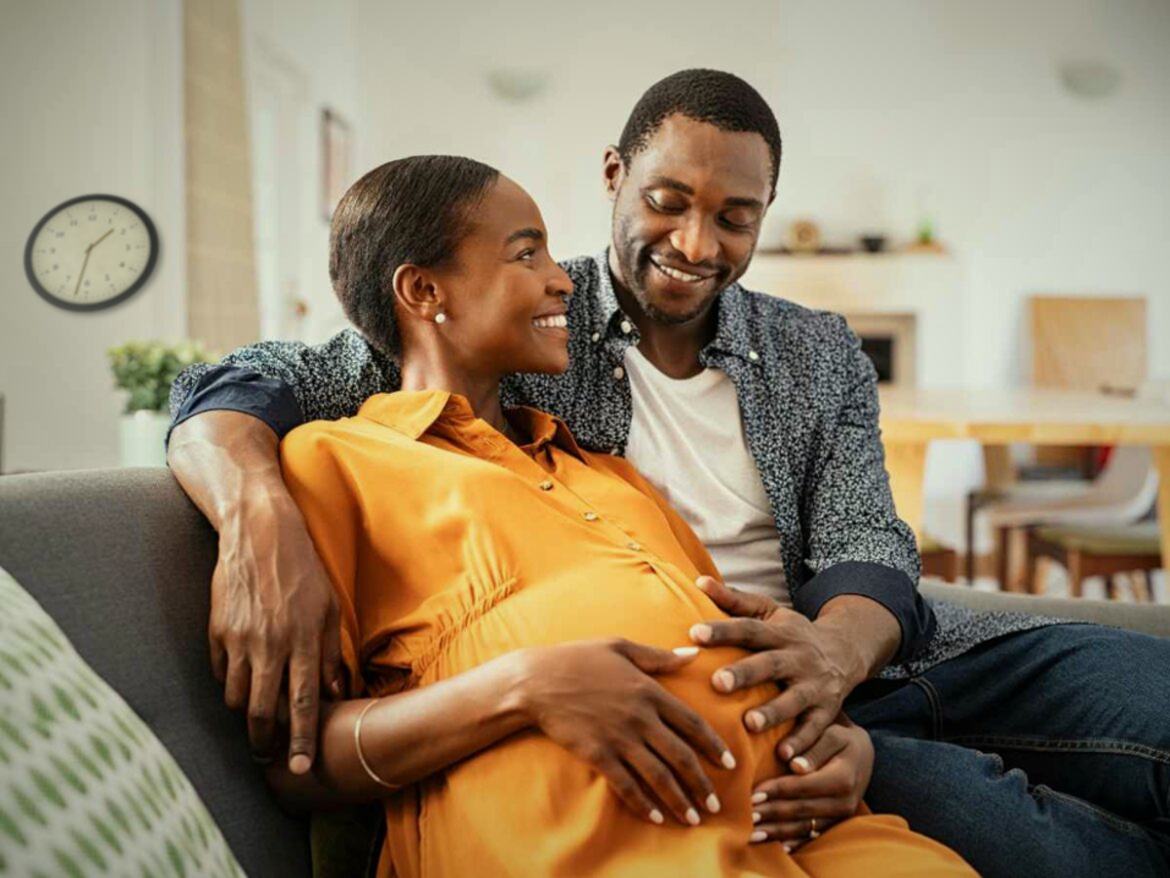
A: 1:32
